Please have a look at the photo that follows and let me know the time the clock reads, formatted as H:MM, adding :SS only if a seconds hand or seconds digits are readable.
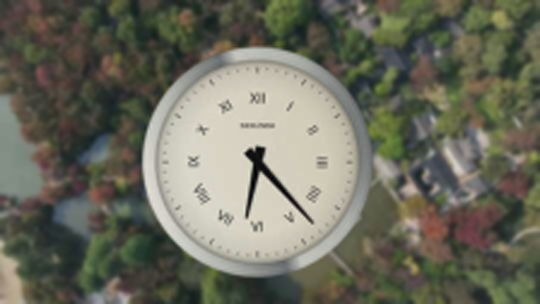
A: 6:23
